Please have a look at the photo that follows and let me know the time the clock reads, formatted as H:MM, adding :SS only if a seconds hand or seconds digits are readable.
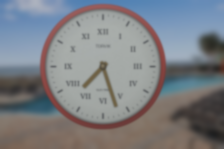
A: 7:27
